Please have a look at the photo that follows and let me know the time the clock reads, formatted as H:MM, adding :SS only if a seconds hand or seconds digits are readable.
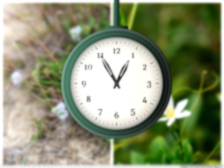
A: 12:55
